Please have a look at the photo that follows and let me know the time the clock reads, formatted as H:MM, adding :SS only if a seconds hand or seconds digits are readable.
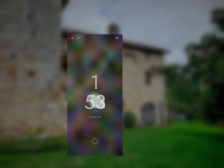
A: 1:53
